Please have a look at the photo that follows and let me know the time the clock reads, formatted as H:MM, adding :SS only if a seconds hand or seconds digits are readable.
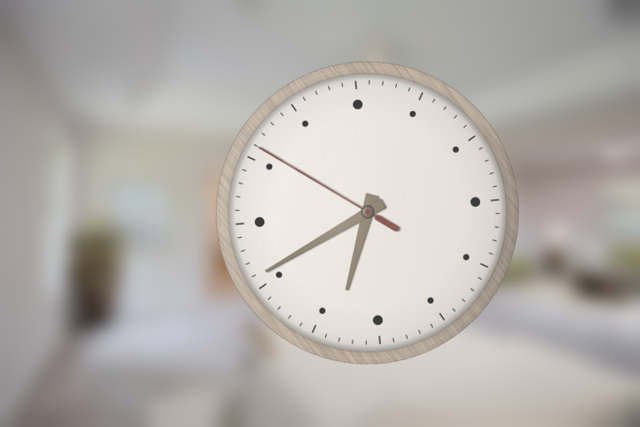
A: 6:40:51
